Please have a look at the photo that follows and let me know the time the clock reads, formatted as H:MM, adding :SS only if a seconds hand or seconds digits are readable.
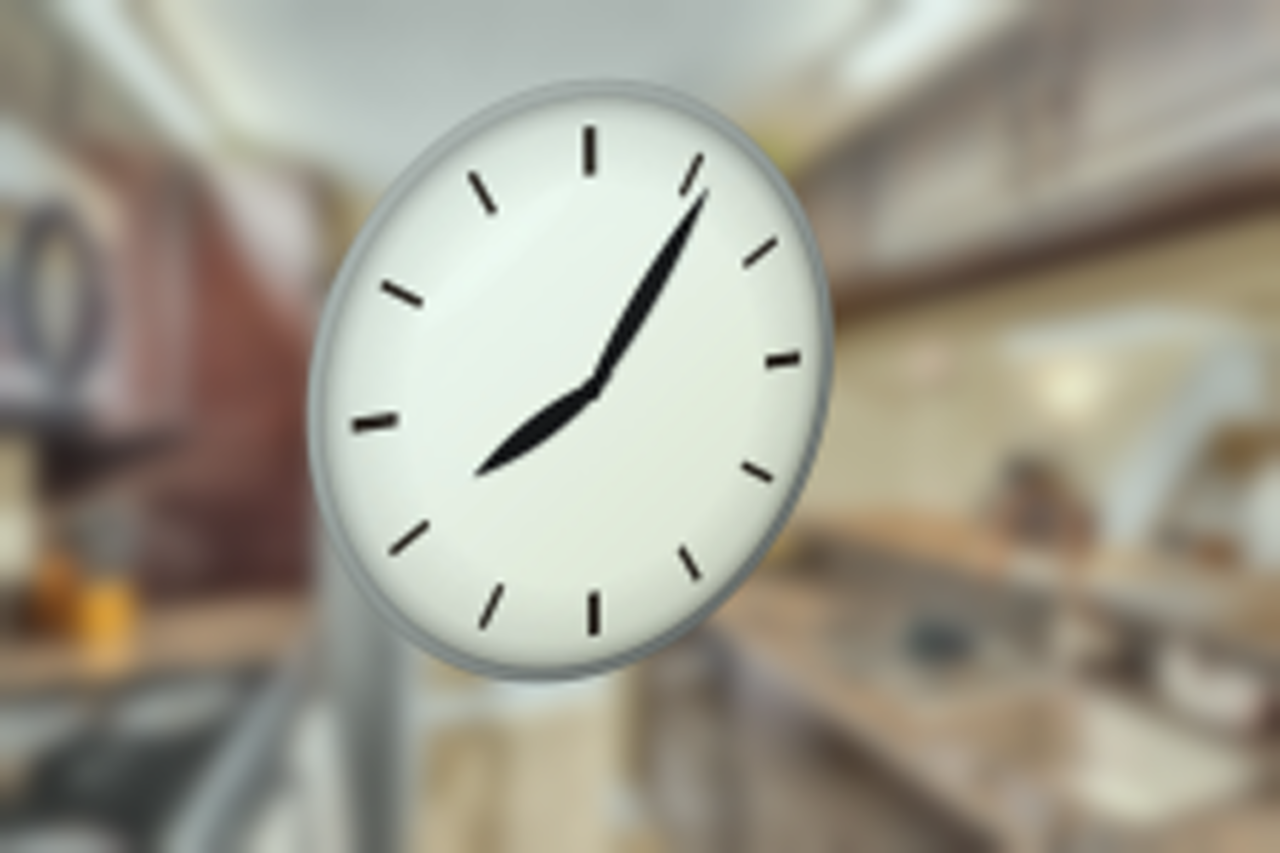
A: 8:06
